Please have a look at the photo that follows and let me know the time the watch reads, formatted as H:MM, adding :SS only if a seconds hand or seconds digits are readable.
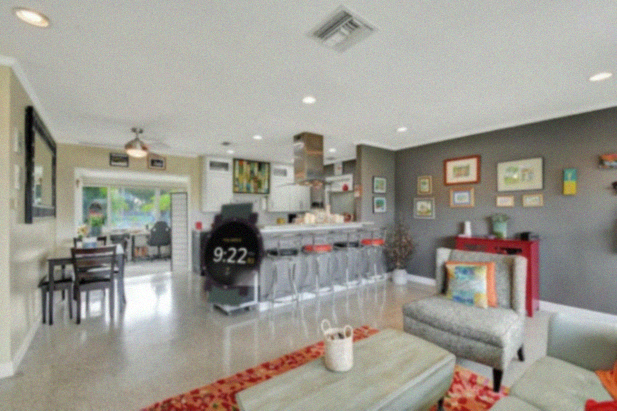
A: 9:22
